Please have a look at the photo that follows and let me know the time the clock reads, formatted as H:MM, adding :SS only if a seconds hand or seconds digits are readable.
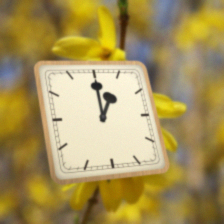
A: 1:00
